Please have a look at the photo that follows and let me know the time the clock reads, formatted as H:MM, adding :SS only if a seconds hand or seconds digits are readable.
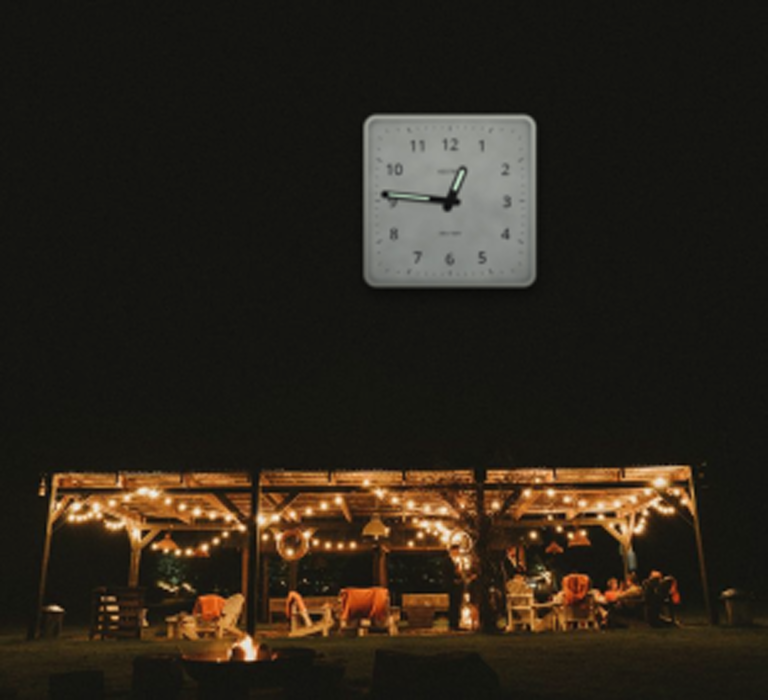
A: 12:46
